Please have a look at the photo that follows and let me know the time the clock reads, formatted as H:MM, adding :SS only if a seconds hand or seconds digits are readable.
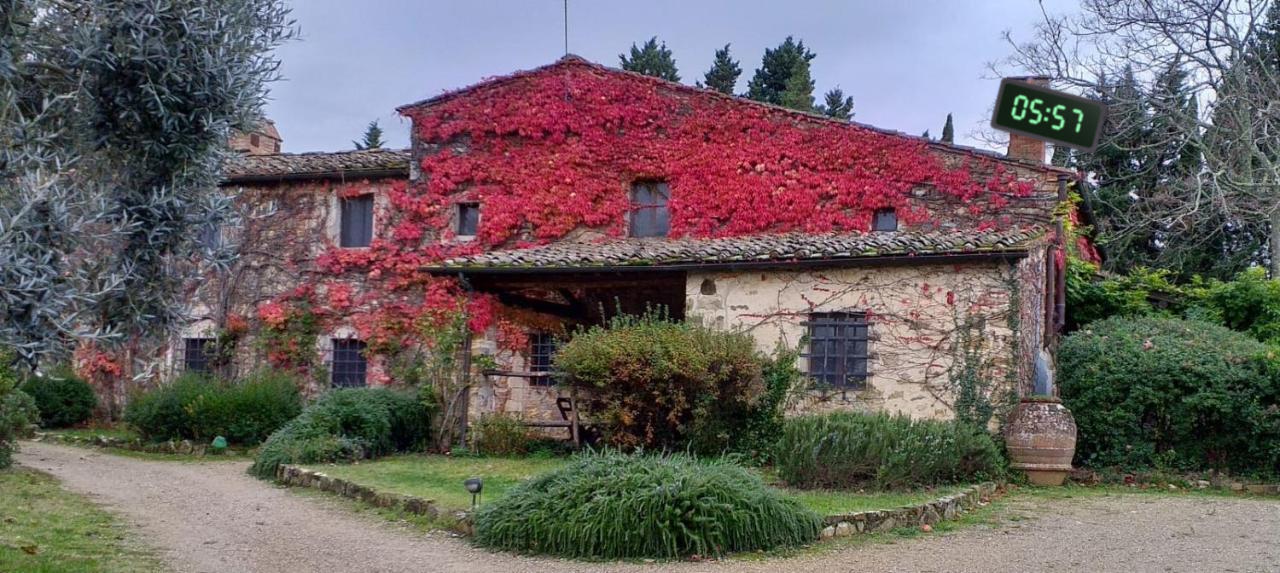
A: 5:57
